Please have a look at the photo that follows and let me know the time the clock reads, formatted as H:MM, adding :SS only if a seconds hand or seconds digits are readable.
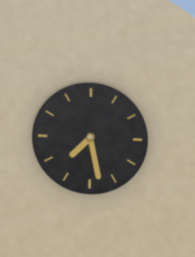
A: 7:28
